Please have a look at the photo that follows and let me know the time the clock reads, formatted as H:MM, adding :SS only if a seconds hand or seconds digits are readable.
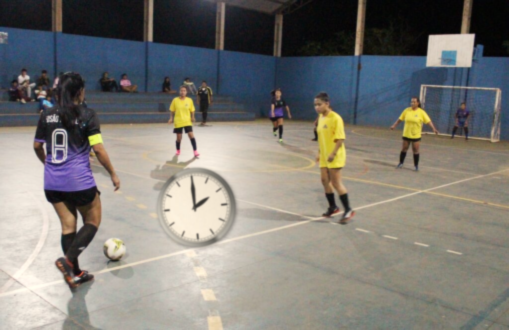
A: 2:00
